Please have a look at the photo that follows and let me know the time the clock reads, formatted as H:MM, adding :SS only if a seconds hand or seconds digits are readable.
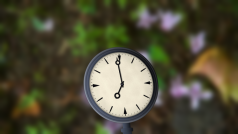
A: 6:59
